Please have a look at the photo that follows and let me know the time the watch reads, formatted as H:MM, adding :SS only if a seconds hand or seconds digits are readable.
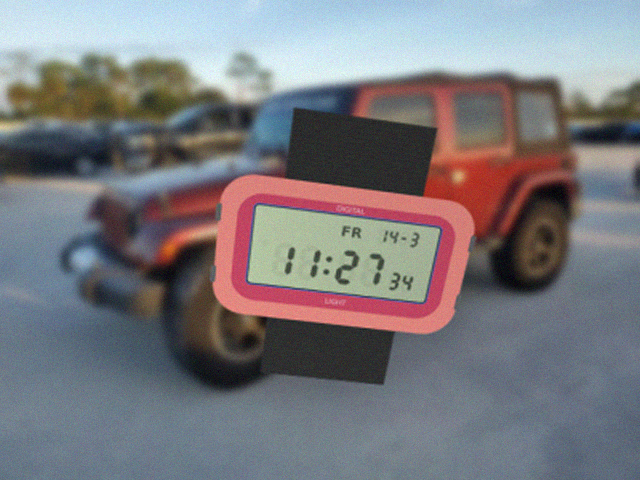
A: 11:27:34
